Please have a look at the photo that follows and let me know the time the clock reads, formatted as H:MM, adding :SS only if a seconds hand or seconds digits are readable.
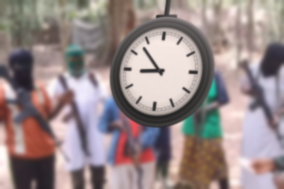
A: 8:53
